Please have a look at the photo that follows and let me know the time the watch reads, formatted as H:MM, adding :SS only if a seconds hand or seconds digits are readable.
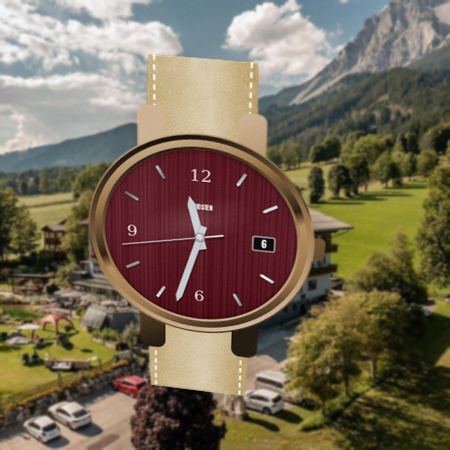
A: 11:32:43
